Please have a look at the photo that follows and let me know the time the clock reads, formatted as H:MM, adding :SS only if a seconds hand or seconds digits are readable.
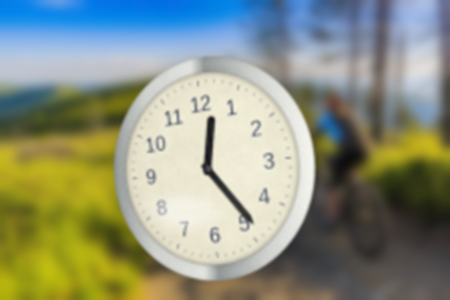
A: 12:24
